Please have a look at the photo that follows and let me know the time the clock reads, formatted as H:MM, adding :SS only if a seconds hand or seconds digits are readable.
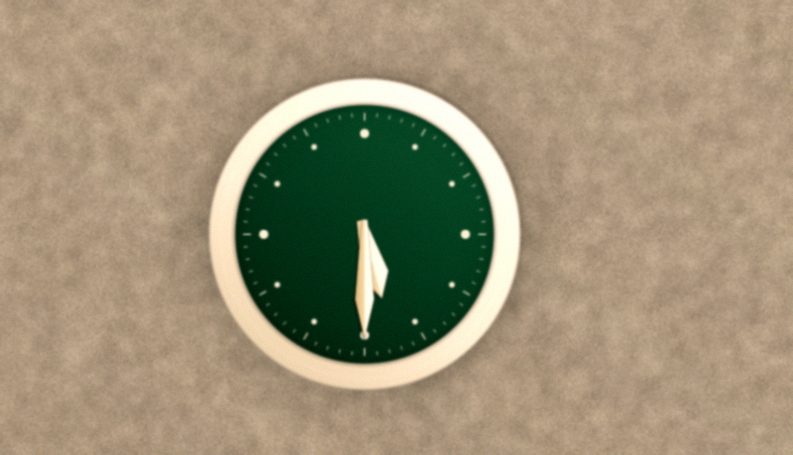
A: 5:30
